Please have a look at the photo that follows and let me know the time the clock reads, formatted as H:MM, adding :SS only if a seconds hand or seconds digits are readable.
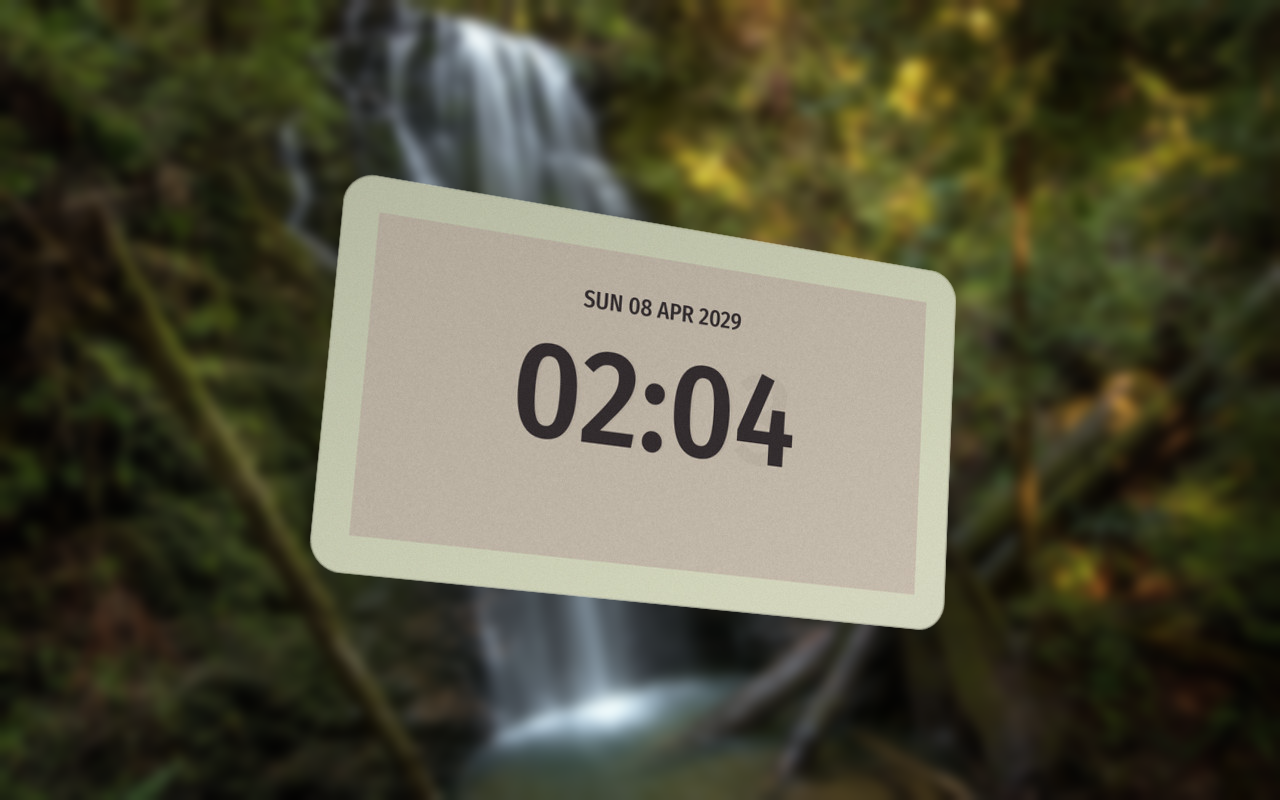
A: 2:04
